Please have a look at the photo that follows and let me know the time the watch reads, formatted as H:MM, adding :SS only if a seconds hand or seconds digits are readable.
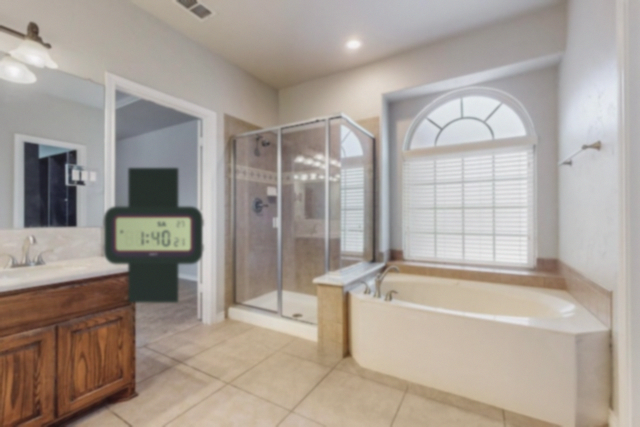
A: 1:40
